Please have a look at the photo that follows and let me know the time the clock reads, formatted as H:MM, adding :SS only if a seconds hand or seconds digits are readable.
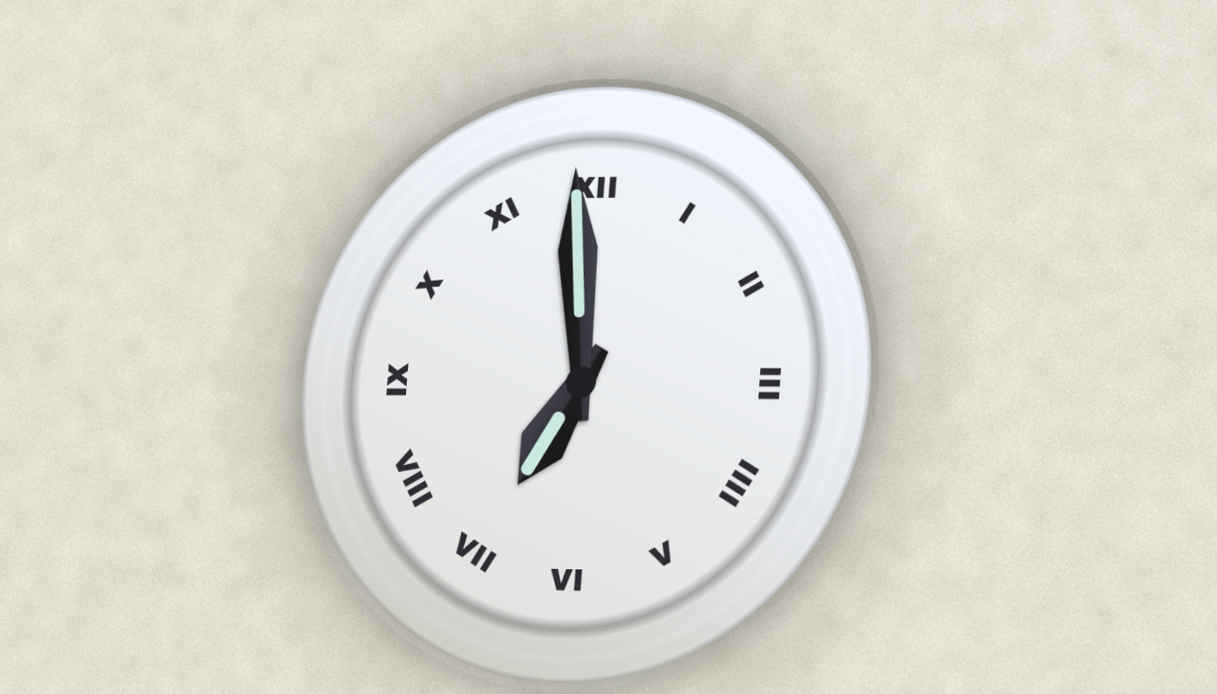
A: 6:59
